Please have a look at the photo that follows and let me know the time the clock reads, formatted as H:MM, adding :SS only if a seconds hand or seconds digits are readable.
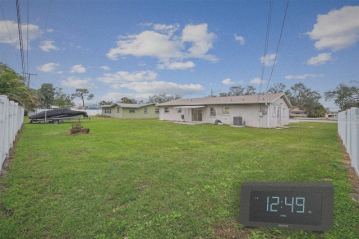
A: 12:49
